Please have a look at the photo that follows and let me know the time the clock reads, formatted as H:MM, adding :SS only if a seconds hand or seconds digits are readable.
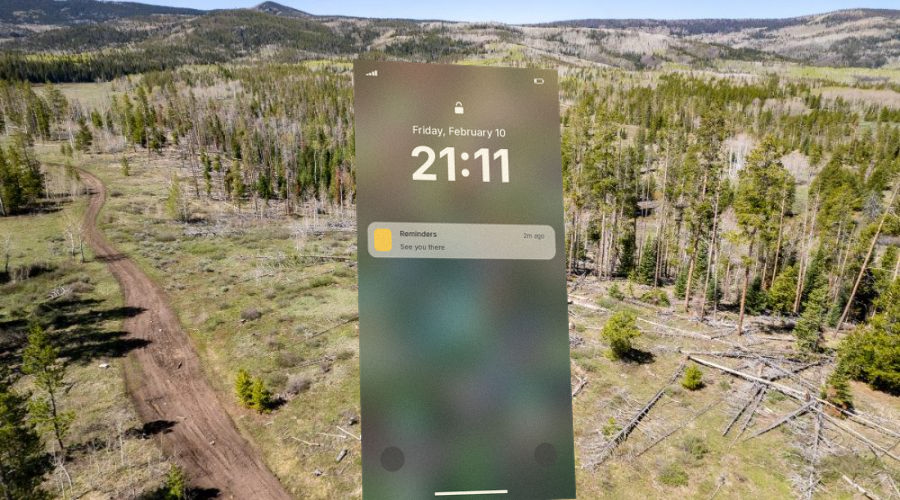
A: 21:11
